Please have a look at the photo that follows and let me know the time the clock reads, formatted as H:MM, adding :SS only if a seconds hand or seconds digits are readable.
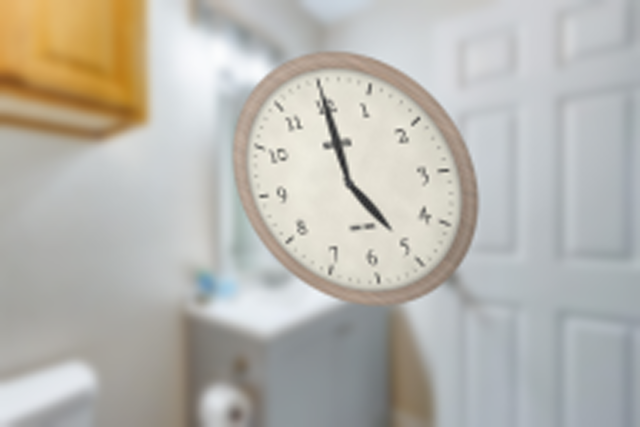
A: 5:00
